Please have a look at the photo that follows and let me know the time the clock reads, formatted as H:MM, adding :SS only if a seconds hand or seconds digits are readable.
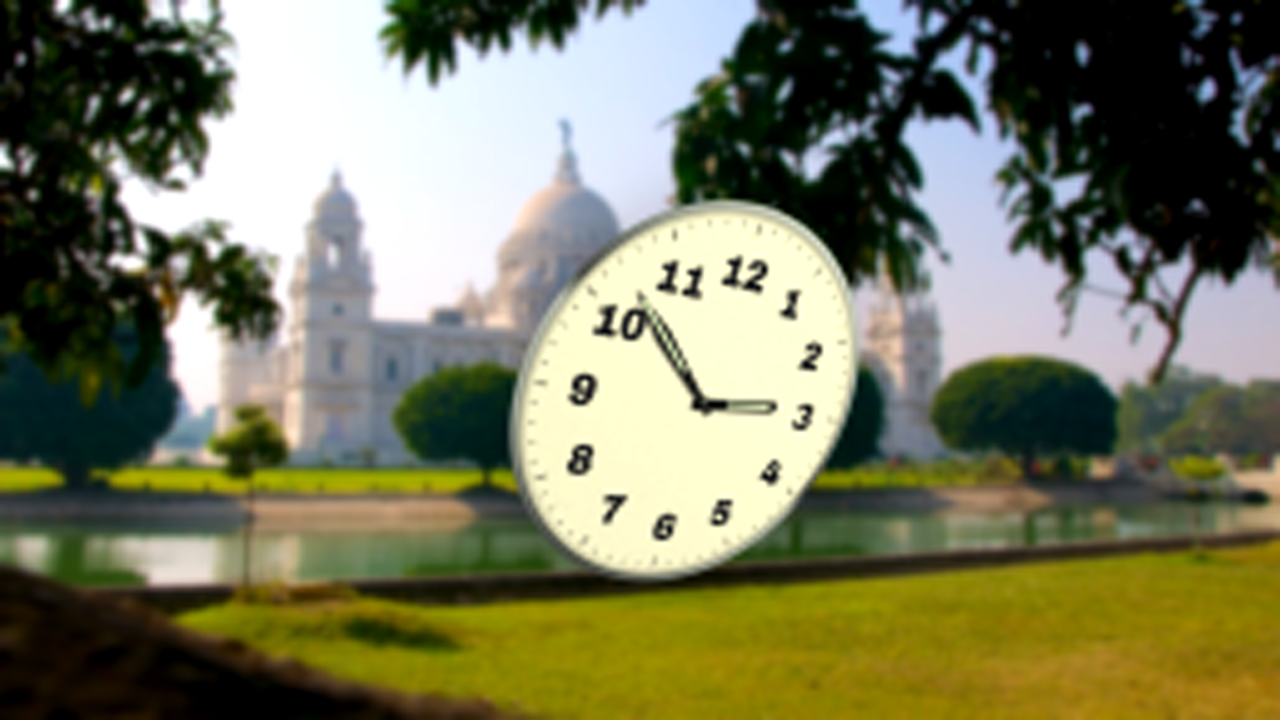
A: 2:52
